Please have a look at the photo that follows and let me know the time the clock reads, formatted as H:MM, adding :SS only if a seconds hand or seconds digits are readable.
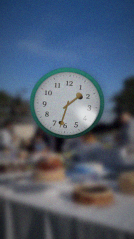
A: 1:32
